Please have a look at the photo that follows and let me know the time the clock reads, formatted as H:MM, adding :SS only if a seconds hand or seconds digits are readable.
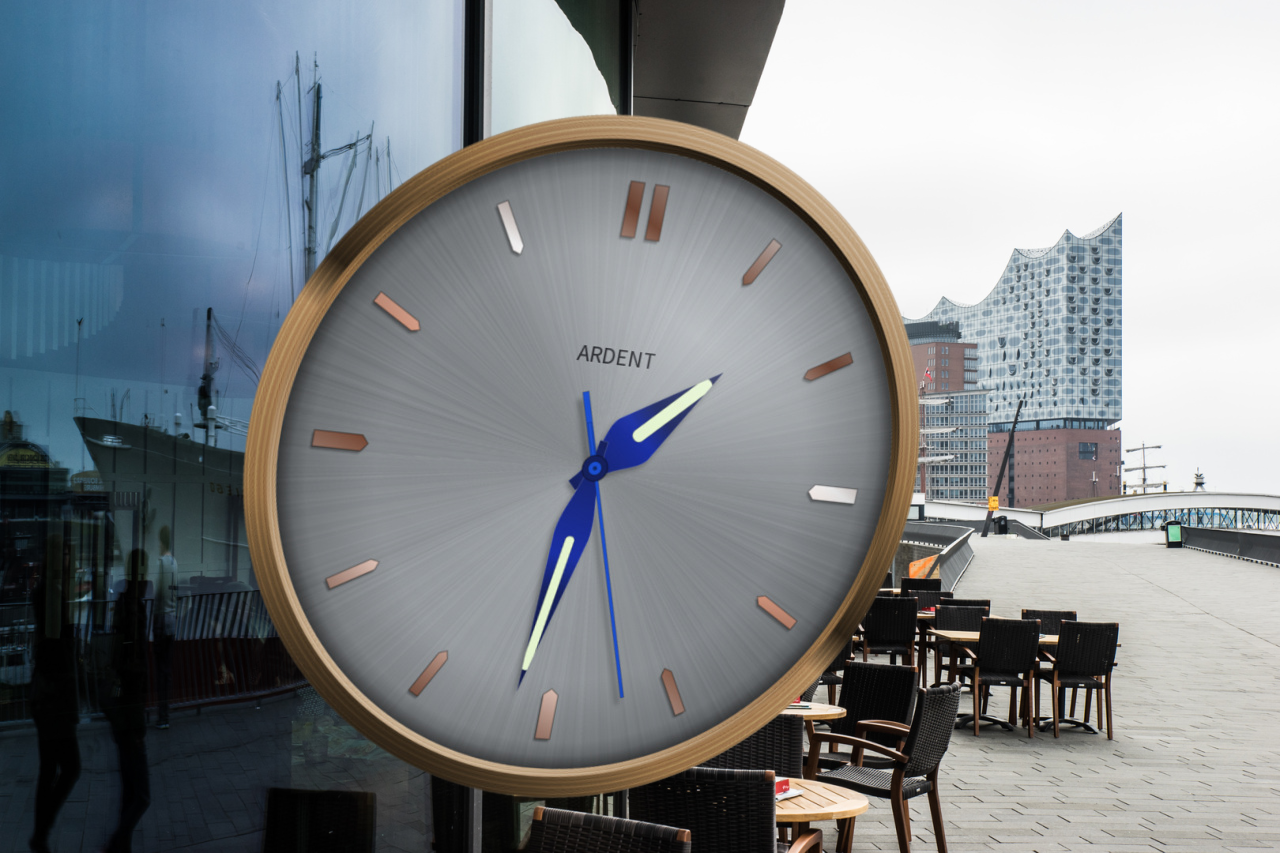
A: 1:31:27
